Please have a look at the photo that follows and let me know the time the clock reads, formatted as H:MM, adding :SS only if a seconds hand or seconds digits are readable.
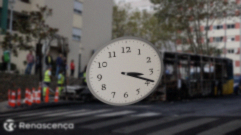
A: 3:19
